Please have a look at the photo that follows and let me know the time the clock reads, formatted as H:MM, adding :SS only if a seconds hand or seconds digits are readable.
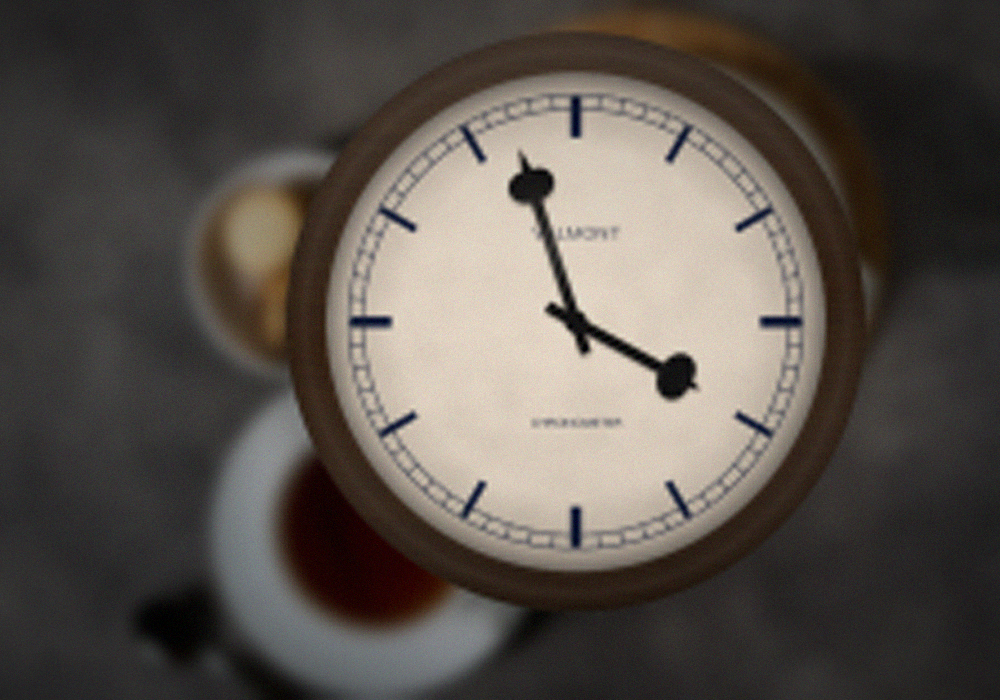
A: 3:57
